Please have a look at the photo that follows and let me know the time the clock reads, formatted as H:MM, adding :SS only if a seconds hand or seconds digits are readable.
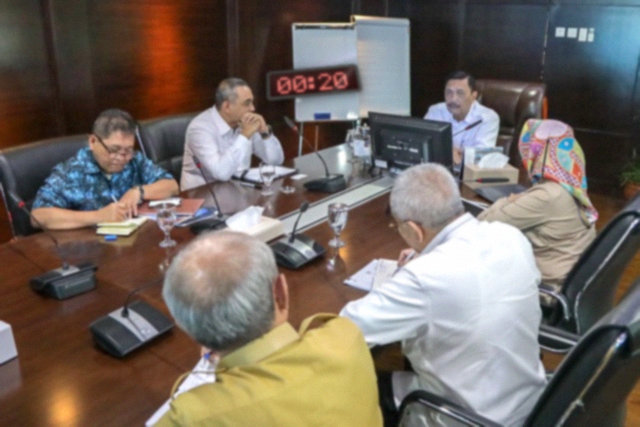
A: 0:20
